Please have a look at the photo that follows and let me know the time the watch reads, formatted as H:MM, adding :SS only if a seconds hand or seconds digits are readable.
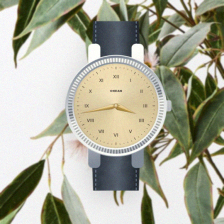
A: 3:43
